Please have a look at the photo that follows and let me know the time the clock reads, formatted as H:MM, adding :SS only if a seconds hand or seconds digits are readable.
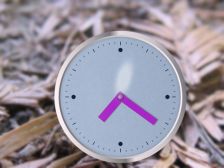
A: 7:21
